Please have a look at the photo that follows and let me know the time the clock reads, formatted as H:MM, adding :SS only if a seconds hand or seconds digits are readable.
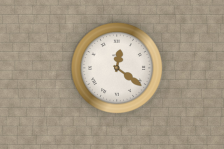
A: 12:21
